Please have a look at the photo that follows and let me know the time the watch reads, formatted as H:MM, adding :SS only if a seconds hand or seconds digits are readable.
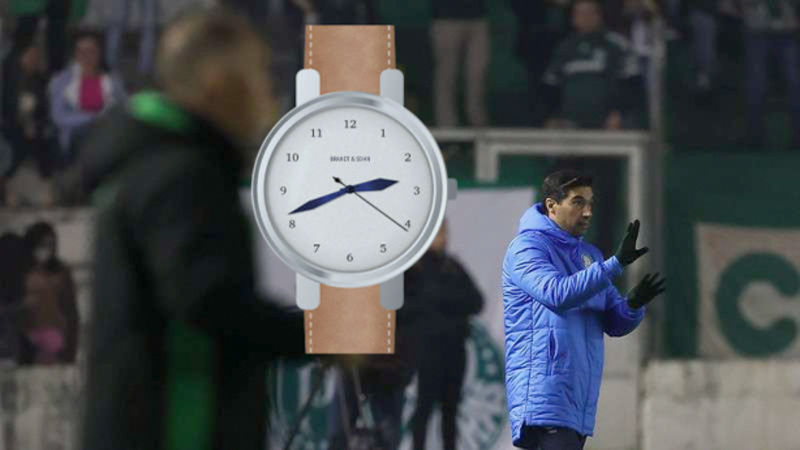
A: 2:41:21
